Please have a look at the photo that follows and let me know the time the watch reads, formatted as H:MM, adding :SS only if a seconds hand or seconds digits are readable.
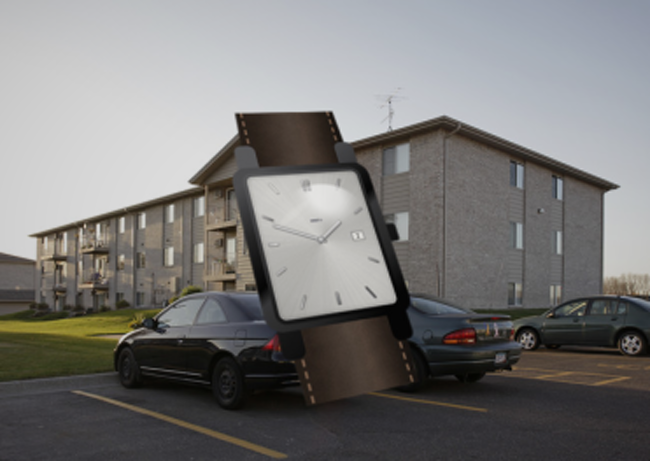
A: 1:49
